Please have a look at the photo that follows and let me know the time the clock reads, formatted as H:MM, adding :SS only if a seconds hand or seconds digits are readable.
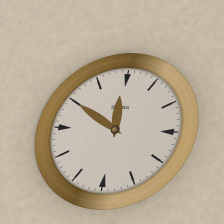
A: 11:50
